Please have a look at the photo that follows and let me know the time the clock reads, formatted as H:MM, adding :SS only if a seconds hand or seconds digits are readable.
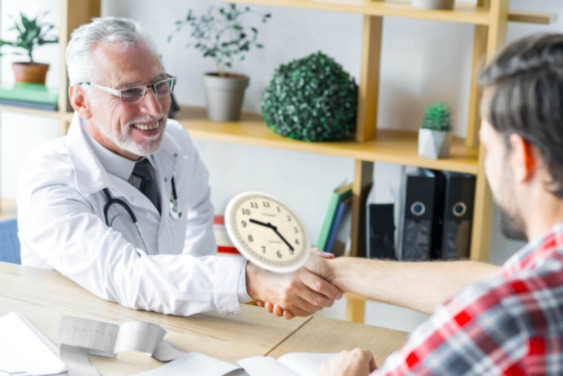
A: 9:24
